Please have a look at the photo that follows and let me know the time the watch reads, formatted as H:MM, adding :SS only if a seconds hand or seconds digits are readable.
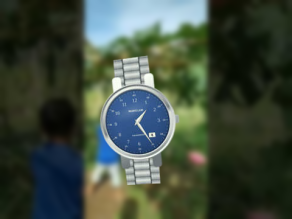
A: 1:25
